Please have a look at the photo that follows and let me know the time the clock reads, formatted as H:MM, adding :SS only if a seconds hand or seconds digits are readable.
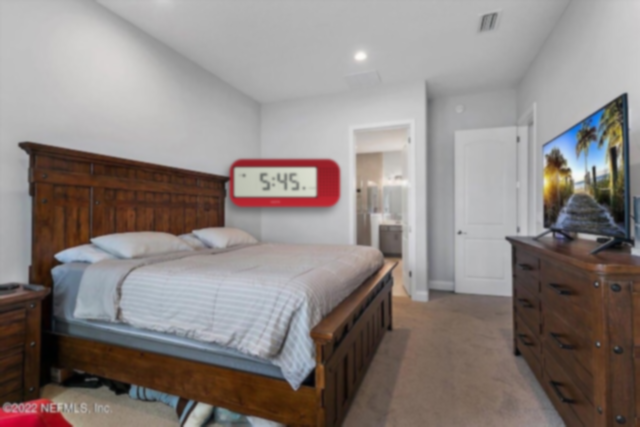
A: 5:45
